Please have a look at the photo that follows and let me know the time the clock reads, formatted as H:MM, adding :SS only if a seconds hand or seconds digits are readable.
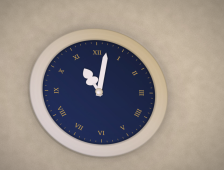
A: 11:02
